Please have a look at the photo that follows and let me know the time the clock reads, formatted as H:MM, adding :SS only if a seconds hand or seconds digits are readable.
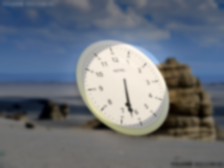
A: 6:32
